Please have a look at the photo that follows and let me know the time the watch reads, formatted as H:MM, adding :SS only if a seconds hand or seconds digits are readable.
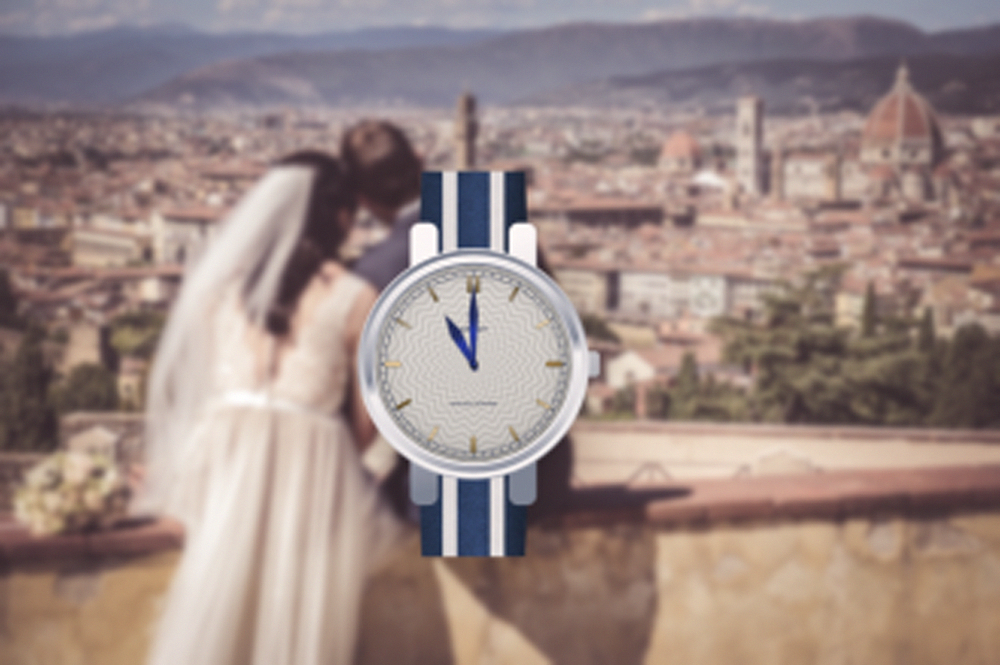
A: 11:00
